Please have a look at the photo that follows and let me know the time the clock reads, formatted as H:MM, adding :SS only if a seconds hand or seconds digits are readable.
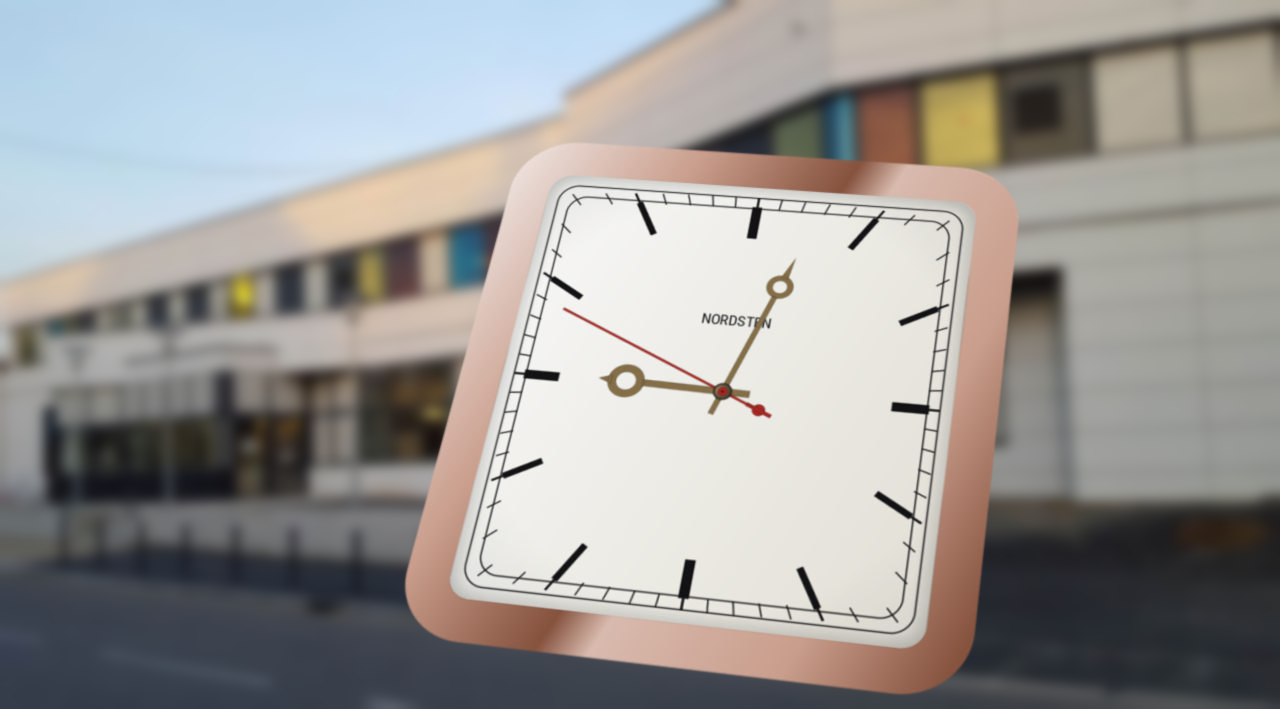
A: 9:02:49
